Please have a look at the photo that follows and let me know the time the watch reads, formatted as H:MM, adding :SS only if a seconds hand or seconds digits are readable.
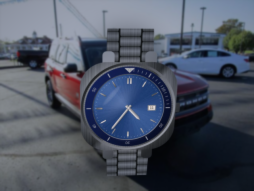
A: 4:36
